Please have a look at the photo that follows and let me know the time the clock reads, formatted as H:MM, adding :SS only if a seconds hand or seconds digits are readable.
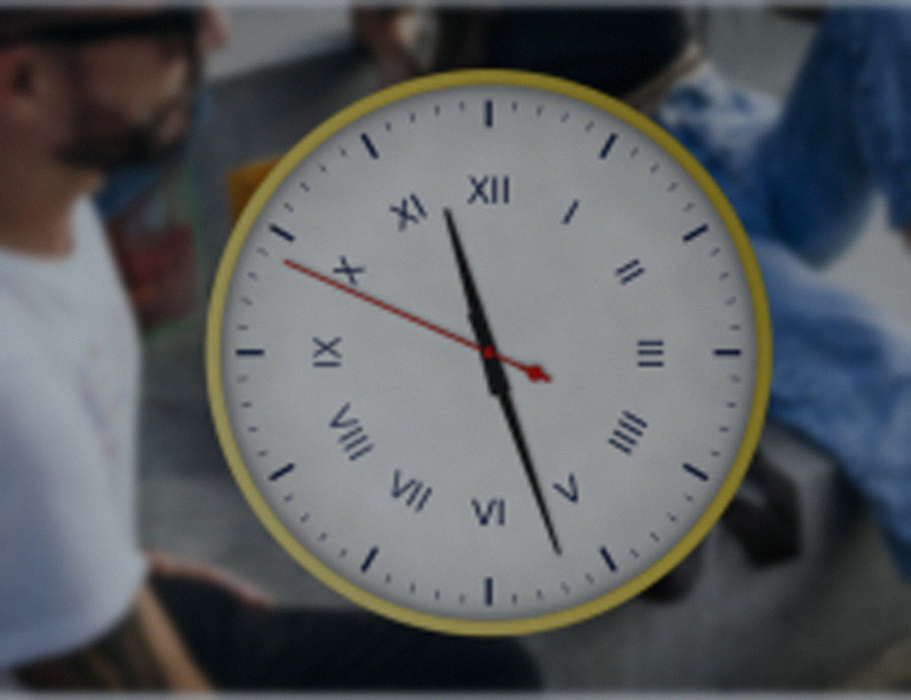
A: 11:26:49
